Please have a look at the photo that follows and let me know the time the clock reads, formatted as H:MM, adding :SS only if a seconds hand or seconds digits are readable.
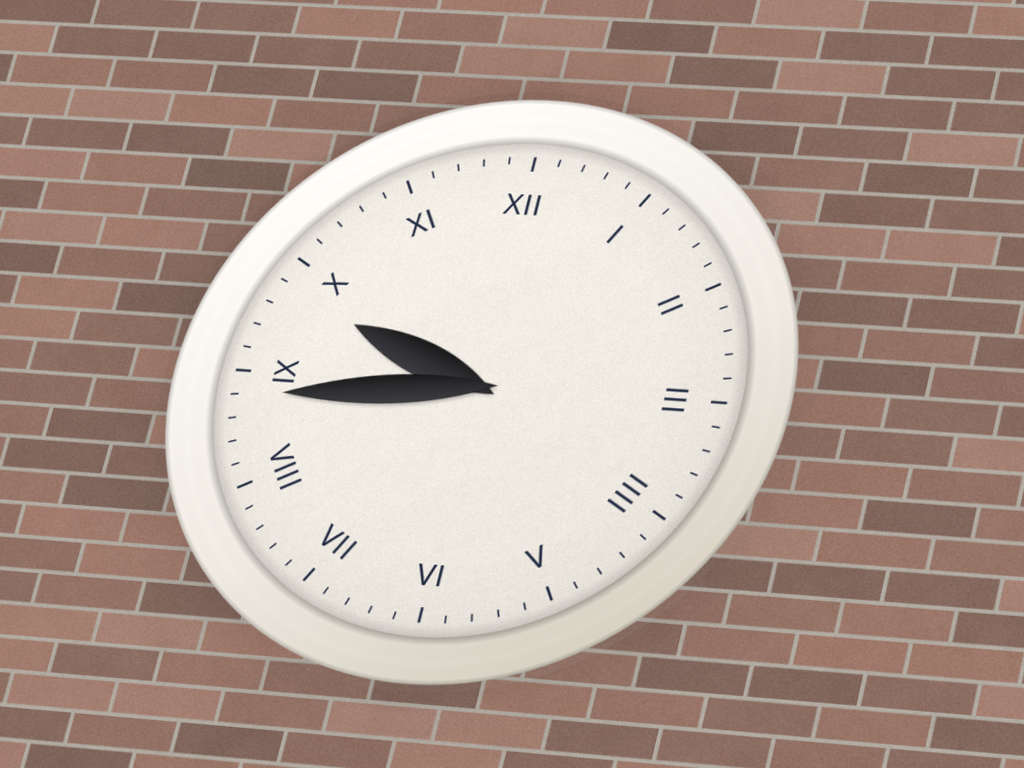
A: 9:44
